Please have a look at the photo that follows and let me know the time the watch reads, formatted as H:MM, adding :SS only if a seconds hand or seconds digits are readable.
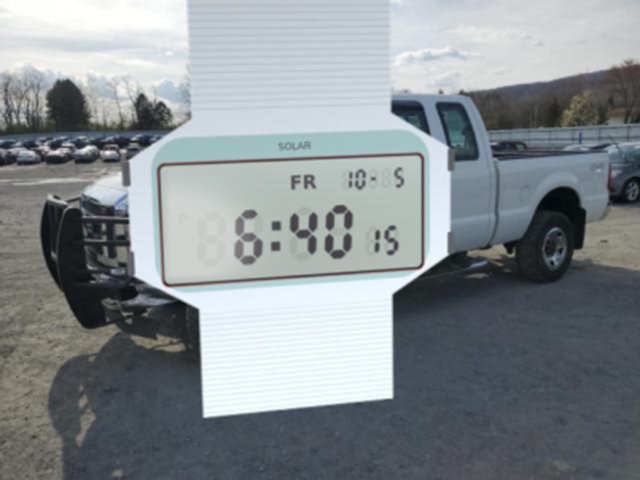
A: 6:40:15
